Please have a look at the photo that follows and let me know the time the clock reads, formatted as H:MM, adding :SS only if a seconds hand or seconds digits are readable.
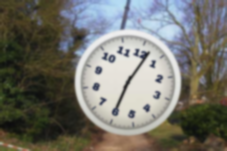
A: 6:02
